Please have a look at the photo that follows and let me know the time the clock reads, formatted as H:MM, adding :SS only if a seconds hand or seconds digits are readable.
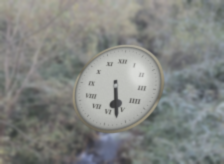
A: 5:27
